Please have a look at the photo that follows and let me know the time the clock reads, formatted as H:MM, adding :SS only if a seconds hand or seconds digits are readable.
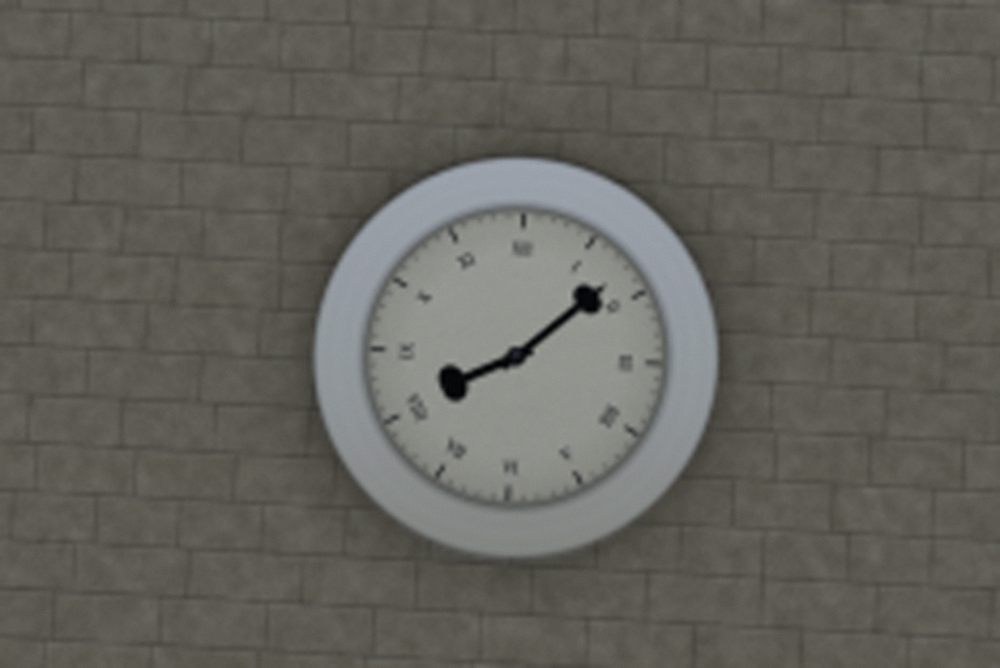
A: 8:08
